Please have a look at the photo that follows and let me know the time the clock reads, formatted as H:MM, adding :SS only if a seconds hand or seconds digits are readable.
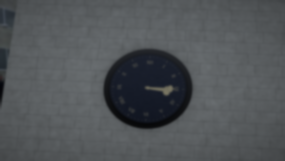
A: 3:15
